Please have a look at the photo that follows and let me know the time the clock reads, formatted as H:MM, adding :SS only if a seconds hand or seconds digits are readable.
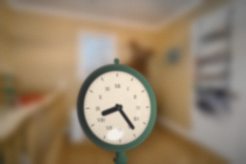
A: 8:24
